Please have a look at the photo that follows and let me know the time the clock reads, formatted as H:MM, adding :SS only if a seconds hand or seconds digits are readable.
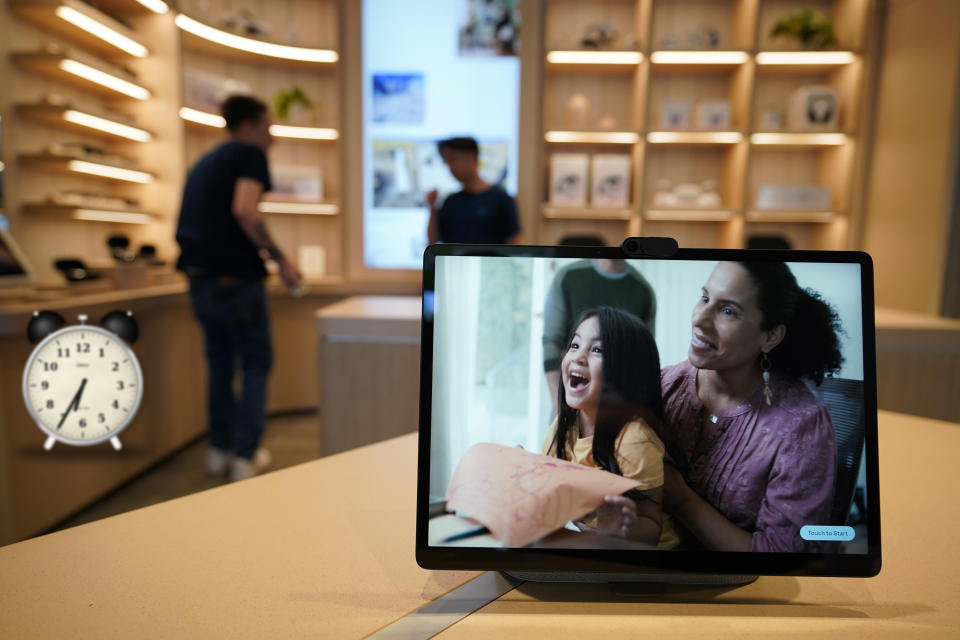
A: 6:35
